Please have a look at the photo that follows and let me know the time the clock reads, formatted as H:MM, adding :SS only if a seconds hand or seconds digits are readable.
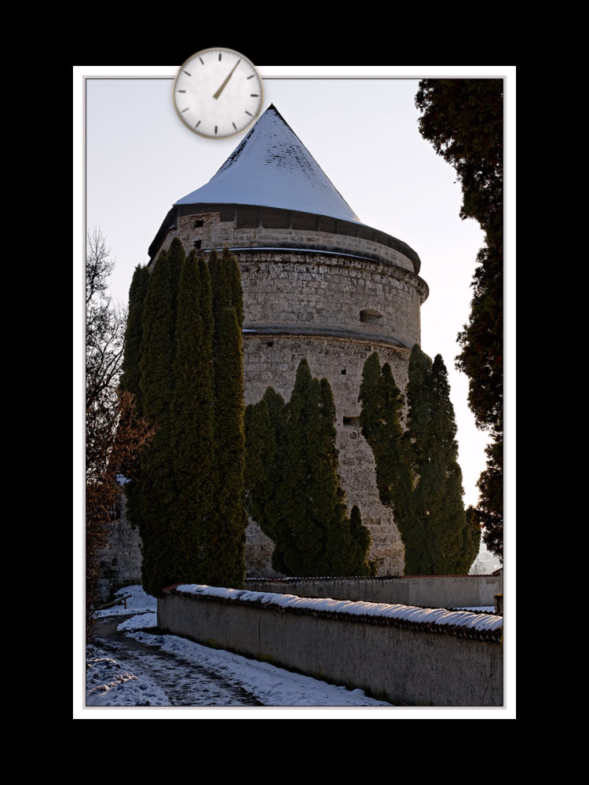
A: 1:05
